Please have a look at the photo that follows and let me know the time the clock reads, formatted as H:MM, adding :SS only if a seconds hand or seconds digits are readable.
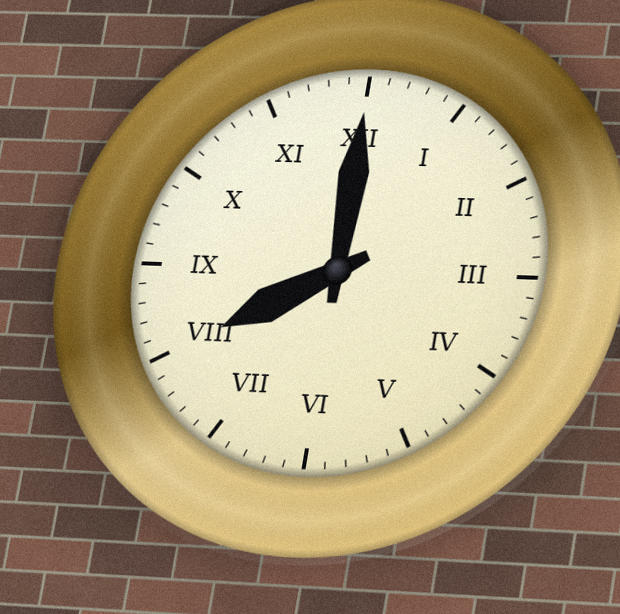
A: 8:00
